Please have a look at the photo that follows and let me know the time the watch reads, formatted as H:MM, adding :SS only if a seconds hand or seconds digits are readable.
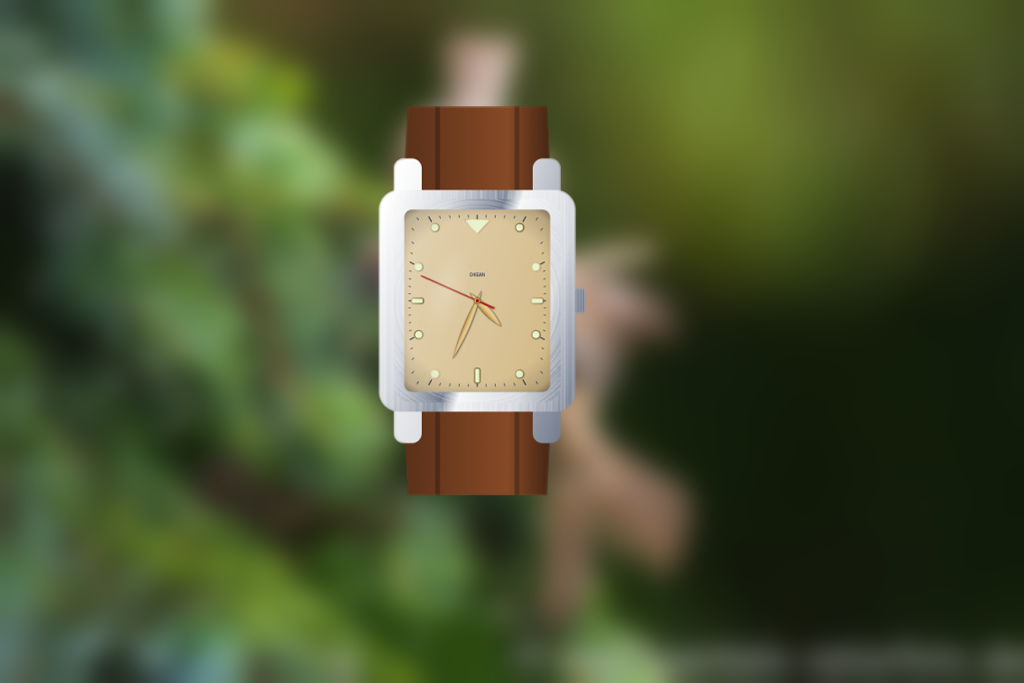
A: 4:33:49
